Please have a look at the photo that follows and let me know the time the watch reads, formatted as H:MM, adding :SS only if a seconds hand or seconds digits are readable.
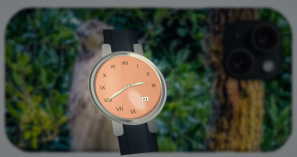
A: 2:40
